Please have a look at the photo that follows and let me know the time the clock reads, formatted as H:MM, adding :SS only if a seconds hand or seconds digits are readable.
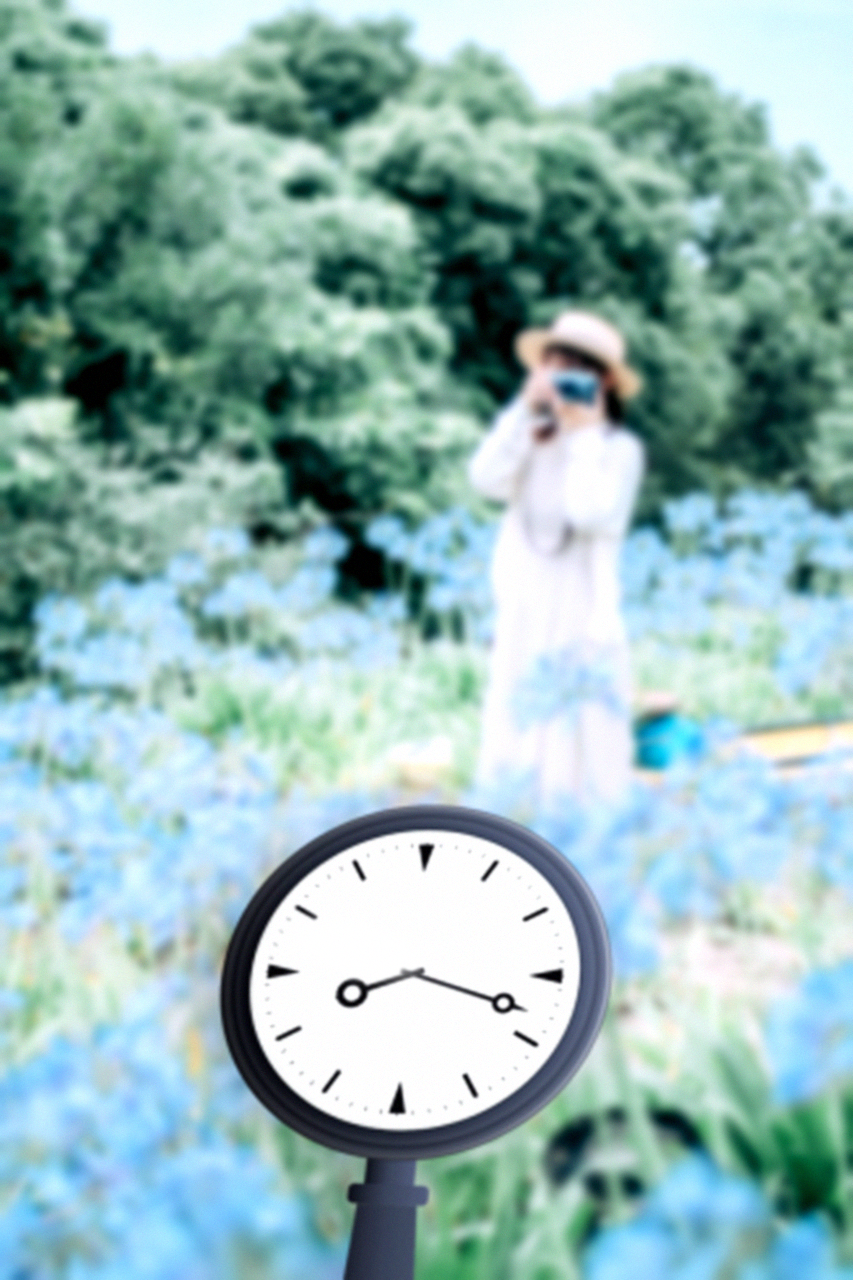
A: 8:18
